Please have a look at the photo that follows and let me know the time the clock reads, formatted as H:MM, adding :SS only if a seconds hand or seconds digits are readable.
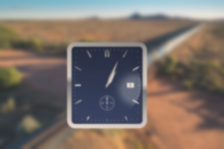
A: 1:04
